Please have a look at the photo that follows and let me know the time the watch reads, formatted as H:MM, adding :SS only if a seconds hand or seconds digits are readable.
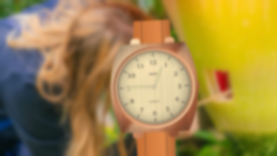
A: 12:45
